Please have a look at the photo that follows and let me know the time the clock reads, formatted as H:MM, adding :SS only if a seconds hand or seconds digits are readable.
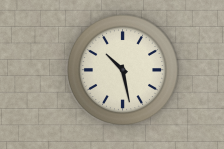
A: 10:28
